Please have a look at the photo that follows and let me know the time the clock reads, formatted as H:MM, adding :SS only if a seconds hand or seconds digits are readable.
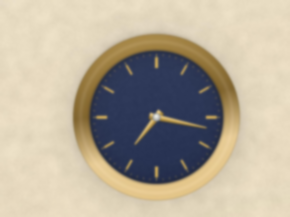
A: 7:17
